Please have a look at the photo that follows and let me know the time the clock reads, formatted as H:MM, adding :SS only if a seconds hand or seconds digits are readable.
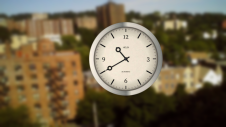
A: 10:40
